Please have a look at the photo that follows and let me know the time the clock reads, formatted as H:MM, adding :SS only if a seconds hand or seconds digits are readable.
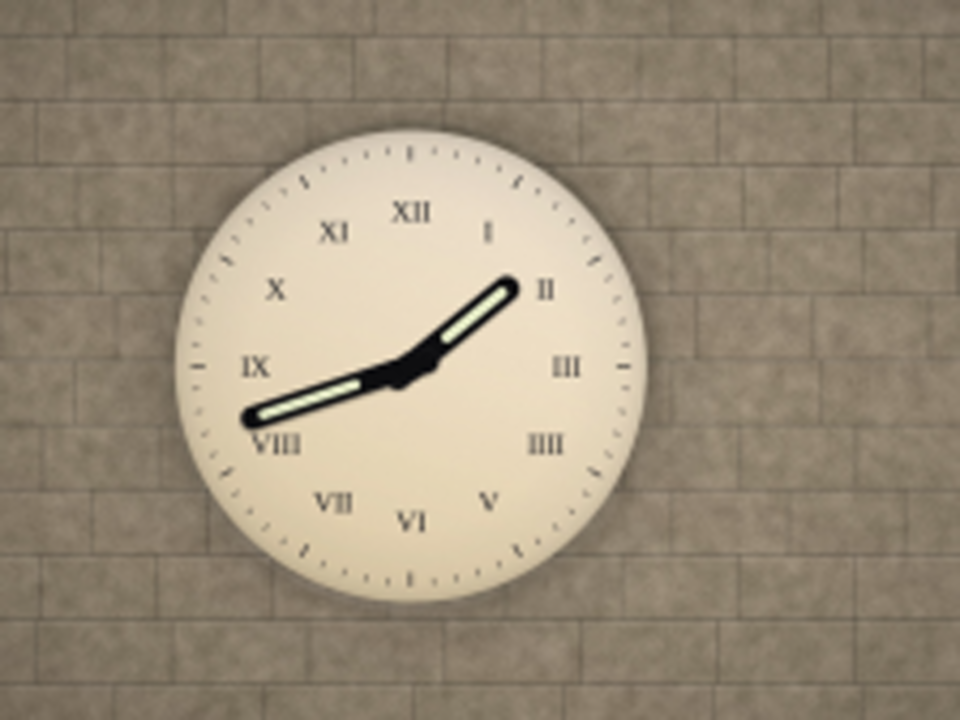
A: 1:42
